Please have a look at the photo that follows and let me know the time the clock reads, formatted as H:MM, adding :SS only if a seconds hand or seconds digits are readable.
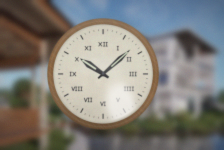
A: 10:08
